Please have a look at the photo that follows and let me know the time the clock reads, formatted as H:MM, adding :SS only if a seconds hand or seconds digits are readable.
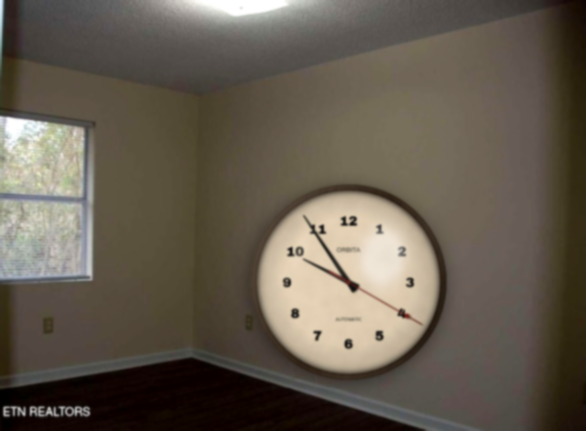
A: 9:54:20
